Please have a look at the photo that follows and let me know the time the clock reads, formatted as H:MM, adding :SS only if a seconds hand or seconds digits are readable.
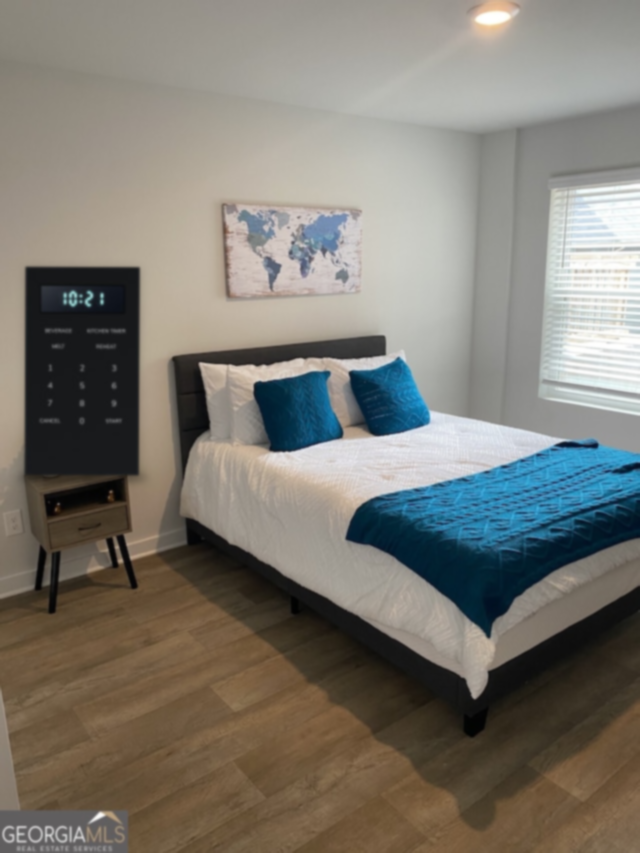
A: 10:21
